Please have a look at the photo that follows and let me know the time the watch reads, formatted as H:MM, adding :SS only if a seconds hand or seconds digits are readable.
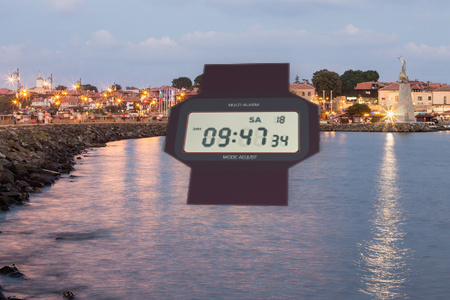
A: 9:47:34
